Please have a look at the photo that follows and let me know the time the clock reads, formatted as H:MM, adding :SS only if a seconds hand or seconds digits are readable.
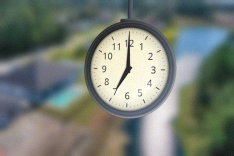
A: 7:00
